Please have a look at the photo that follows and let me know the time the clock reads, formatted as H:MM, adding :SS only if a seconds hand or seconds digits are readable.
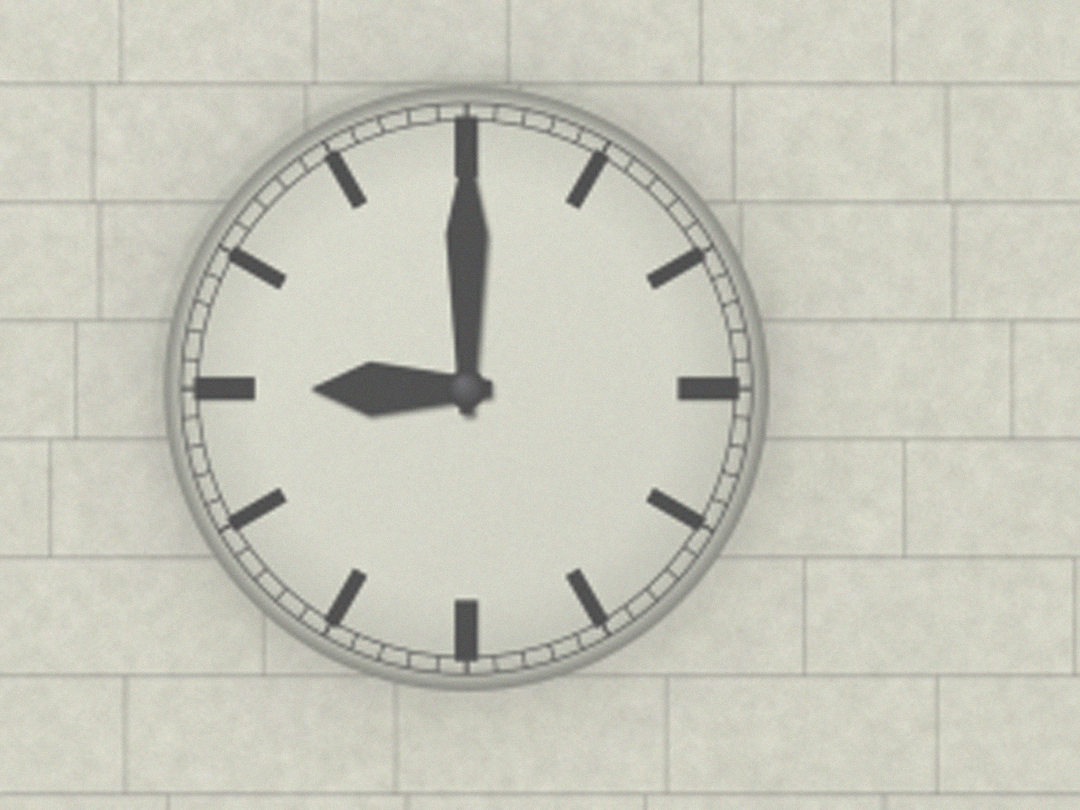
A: 9:00
